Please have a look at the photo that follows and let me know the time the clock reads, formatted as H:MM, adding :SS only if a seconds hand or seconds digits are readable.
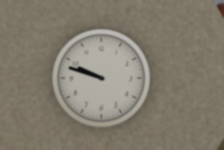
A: 9:48
